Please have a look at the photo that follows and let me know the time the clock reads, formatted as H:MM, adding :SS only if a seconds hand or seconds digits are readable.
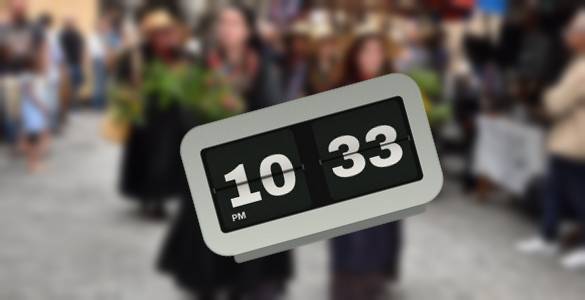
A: 10:33
